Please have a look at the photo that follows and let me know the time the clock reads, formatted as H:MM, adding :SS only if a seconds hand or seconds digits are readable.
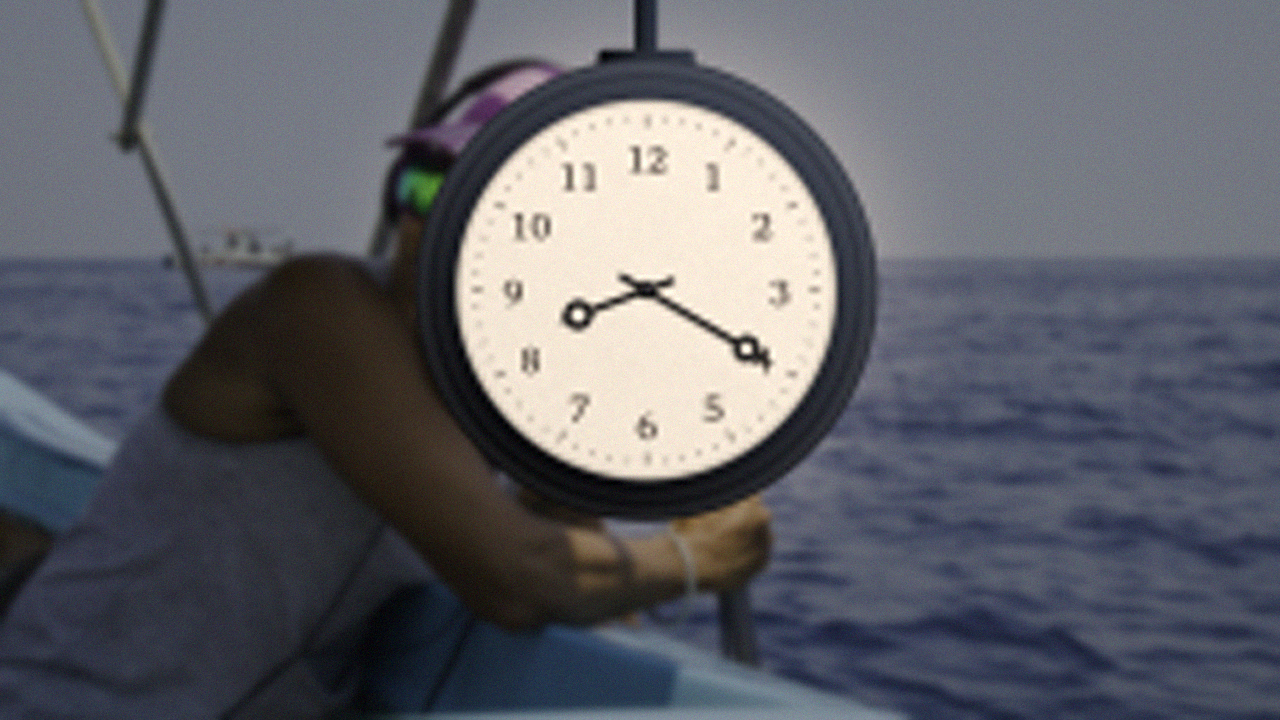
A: 8:20
